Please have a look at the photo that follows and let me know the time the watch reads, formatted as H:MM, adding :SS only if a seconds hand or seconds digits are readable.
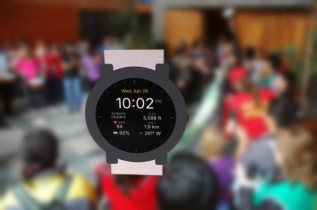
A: 10:02
